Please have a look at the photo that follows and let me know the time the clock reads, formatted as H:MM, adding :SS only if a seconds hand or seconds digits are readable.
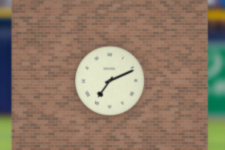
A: 7:11
